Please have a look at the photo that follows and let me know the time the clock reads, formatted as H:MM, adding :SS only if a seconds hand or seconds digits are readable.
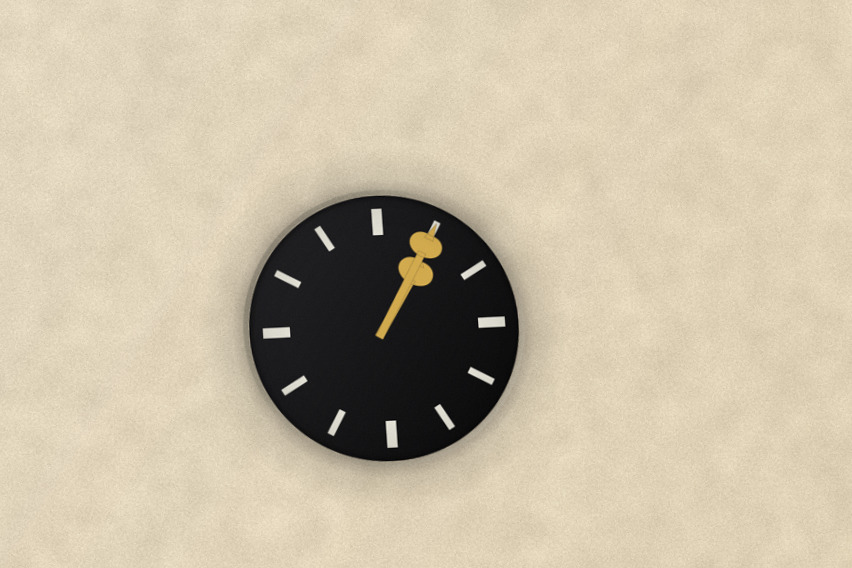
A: 1:05
